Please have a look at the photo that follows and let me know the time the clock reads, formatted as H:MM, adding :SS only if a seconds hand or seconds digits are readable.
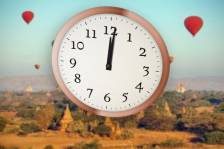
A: 12:01
